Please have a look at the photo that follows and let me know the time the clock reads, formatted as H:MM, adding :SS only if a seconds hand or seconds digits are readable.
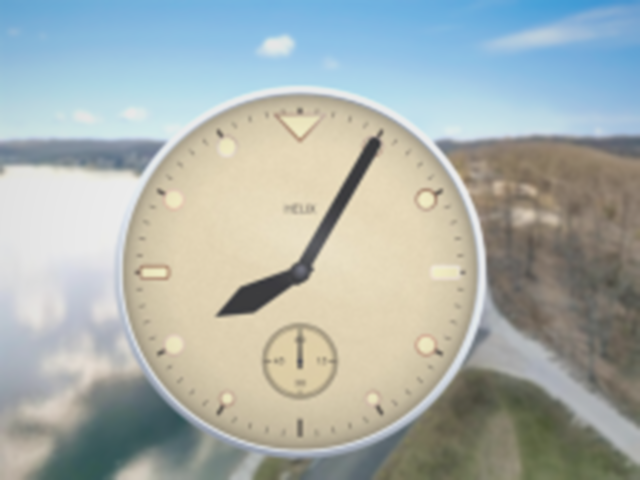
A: 8:05
